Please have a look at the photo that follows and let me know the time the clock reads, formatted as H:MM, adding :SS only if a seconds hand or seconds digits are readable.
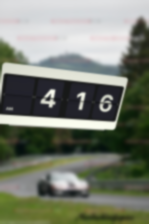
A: 4:16
